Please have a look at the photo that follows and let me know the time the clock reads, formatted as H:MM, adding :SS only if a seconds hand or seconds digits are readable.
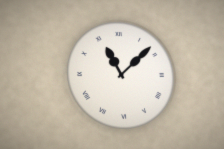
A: 11:08
